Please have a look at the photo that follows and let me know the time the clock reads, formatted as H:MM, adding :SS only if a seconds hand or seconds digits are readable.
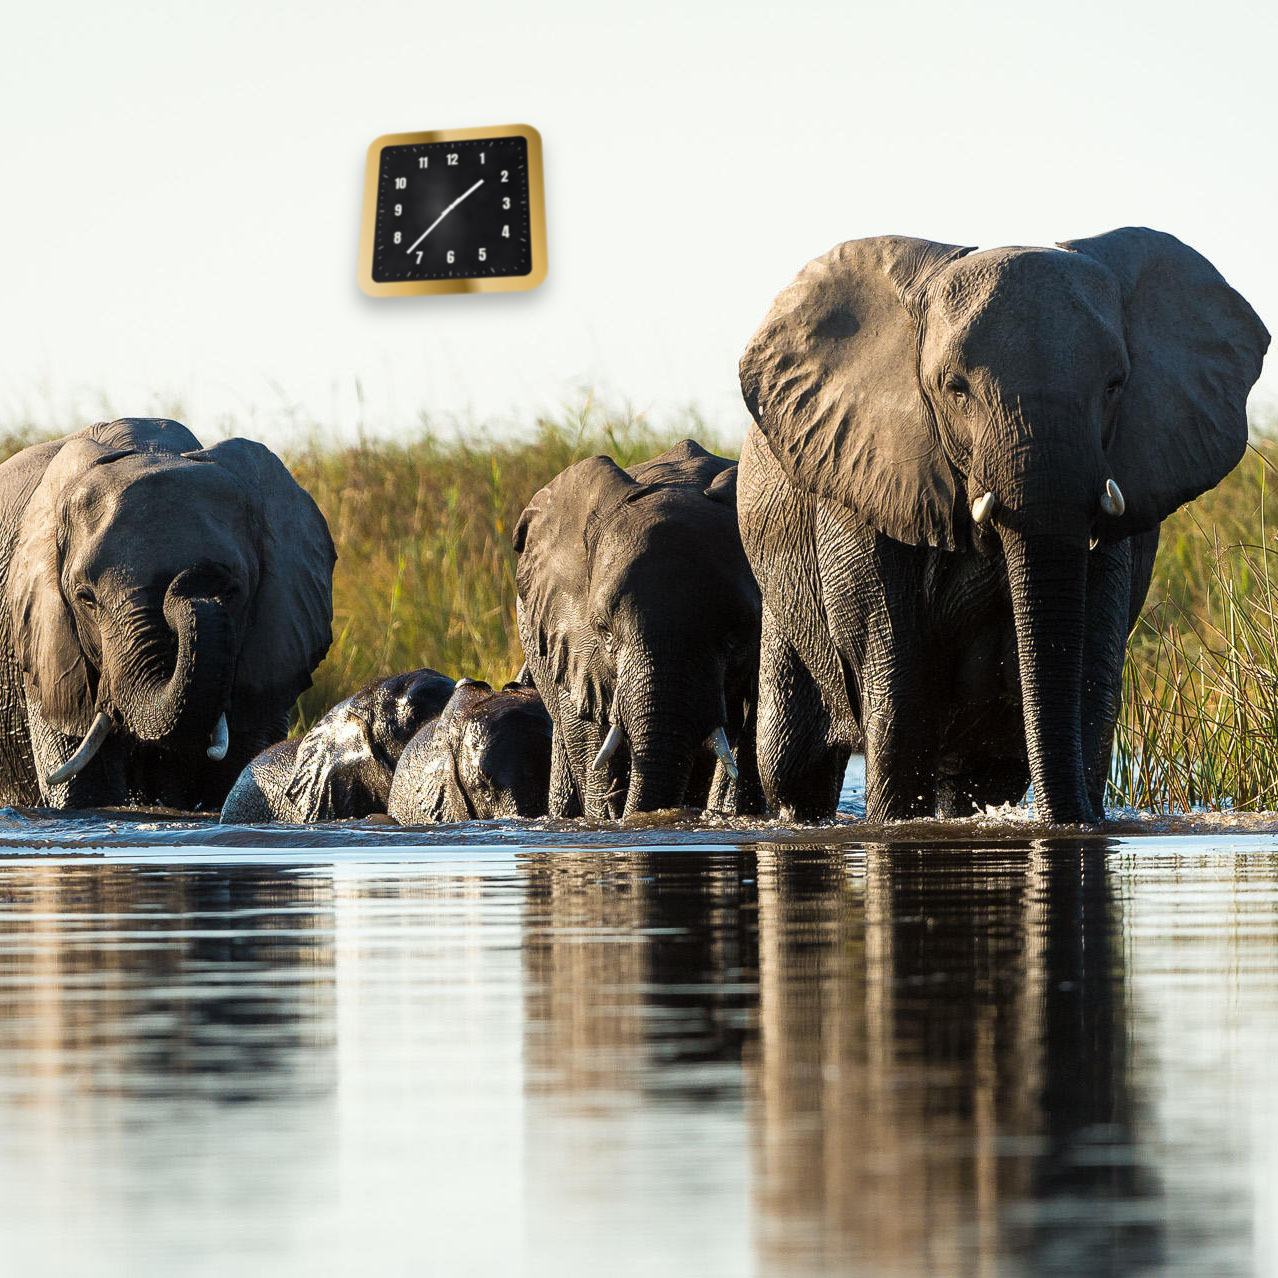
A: 1:37
